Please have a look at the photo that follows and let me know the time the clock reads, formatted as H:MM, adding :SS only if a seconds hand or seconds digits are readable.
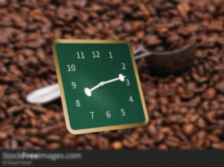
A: 8:13
